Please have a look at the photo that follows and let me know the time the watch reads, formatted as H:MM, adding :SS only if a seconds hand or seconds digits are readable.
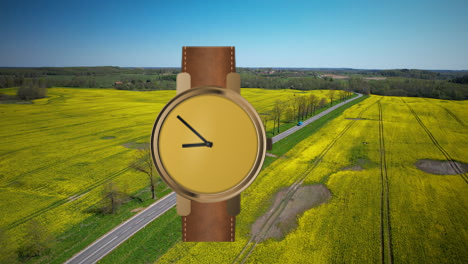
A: 8:52
